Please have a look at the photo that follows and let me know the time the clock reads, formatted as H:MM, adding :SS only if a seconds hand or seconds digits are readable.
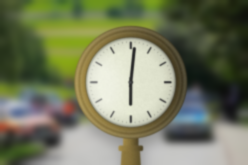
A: 6:01
